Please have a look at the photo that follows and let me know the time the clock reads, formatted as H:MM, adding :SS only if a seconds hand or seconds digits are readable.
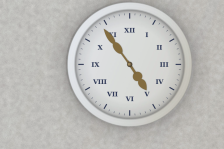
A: 4:54
